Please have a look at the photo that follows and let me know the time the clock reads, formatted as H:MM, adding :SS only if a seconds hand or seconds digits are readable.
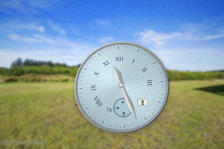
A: 11:27
